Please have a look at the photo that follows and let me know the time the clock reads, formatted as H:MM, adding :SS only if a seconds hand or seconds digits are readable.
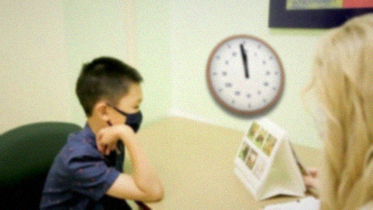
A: 11:59
